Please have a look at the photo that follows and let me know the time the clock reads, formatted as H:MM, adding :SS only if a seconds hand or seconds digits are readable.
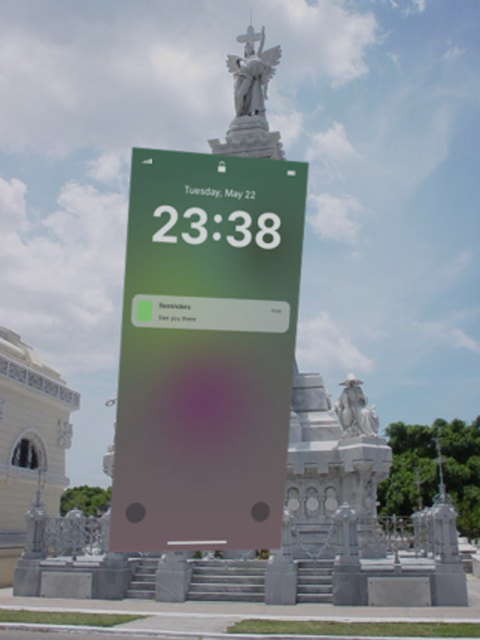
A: 23:38
